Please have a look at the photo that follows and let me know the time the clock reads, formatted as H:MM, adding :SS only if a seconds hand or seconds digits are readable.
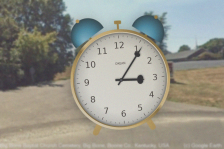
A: 3:06
